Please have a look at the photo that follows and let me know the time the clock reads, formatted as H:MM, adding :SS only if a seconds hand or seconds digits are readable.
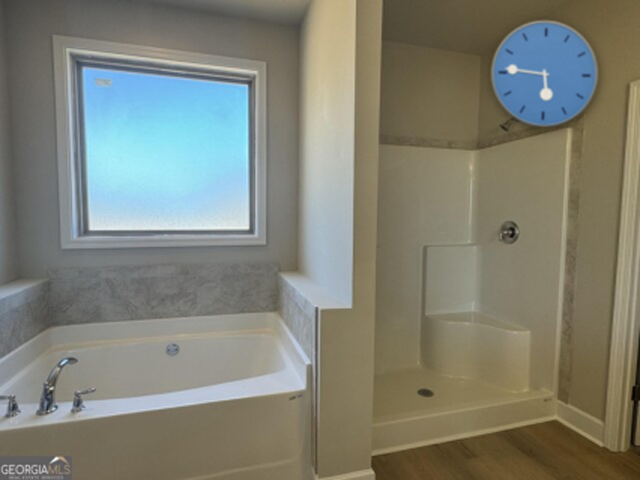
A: 5:46
